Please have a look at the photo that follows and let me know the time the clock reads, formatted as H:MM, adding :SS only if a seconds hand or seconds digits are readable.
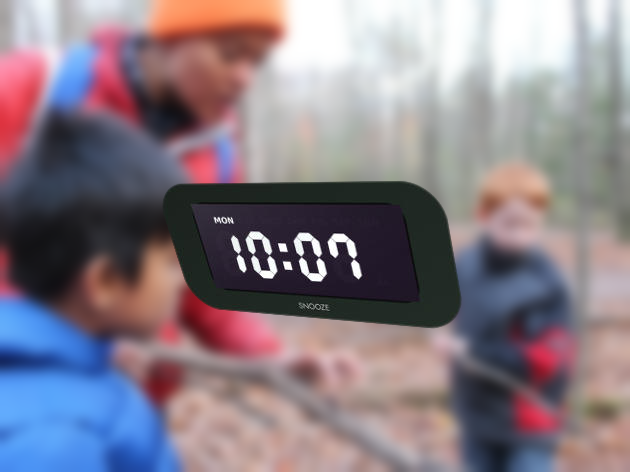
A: 10:07
